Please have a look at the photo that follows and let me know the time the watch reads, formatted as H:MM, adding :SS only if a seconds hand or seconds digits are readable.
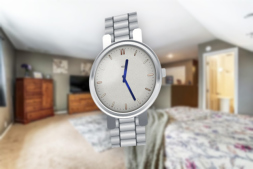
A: 12:26
